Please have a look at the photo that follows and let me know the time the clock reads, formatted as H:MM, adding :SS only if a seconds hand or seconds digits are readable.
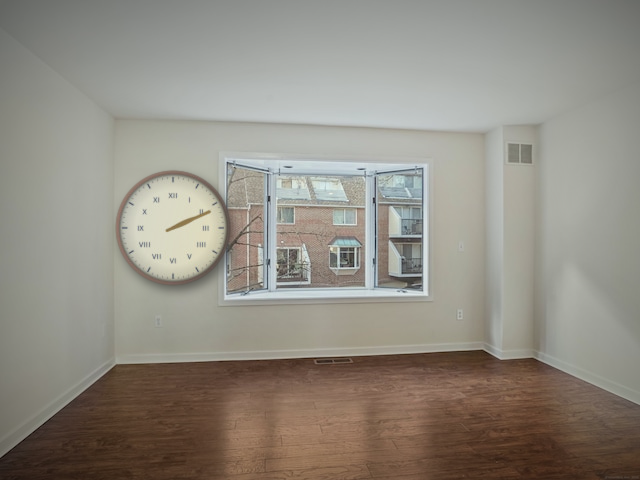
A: 2:11
